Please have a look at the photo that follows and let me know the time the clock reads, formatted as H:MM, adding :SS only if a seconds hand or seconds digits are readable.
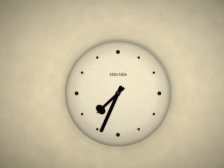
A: 7:34
